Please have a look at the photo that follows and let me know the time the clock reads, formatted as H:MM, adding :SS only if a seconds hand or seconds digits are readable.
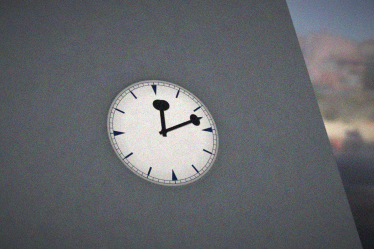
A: 12:12
